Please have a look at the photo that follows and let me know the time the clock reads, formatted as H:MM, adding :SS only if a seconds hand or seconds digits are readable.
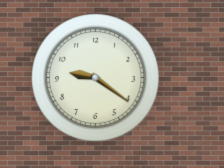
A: 9:21
